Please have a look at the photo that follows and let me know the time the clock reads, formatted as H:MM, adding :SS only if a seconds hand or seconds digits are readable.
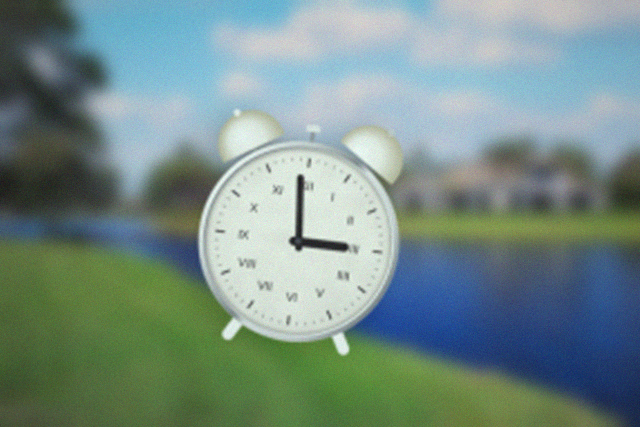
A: 2:59
